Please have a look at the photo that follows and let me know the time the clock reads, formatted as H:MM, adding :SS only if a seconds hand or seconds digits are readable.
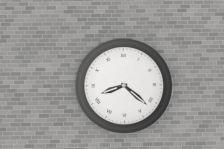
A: 8:22
